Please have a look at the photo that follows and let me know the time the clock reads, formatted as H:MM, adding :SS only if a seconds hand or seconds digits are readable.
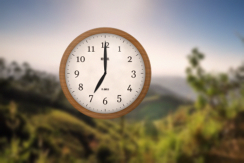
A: 7:00
